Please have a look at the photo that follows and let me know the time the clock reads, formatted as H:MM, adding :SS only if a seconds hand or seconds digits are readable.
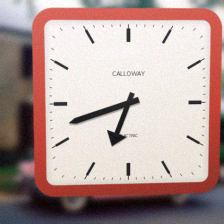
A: 6:42
